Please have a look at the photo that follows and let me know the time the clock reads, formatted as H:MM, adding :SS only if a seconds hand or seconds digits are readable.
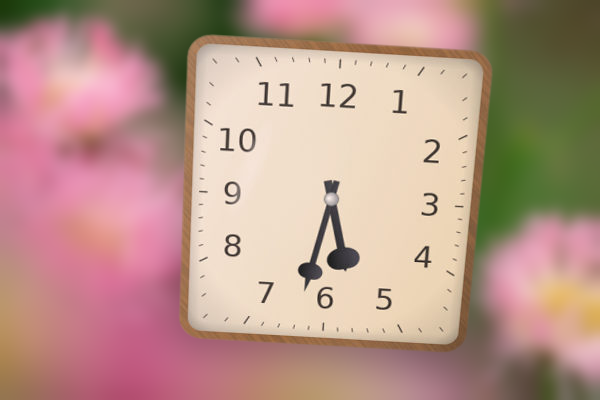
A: 5:32
